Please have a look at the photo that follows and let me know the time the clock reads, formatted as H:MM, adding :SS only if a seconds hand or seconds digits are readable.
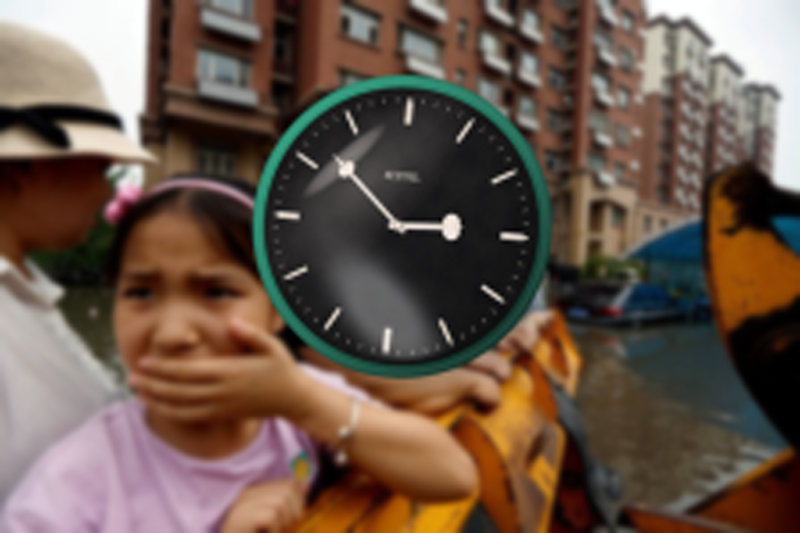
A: 2:52
